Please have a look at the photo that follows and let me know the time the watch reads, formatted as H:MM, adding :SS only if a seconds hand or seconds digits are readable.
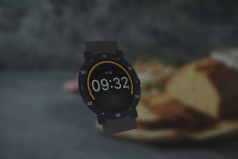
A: 9:32
